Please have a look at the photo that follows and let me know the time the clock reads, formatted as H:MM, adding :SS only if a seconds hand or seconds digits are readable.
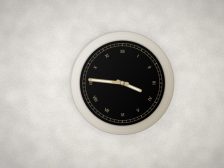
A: 3:46
